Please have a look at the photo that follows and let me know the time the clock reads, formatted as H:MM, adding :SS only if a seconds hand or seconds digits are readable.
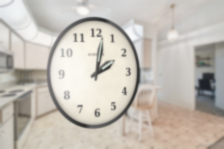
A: 2:02
